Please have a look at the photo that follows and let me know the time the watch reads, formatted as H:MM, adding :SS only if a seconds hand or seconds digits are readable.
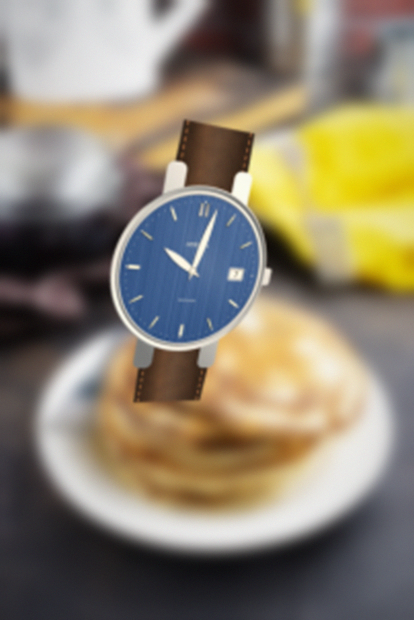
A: 10:02
